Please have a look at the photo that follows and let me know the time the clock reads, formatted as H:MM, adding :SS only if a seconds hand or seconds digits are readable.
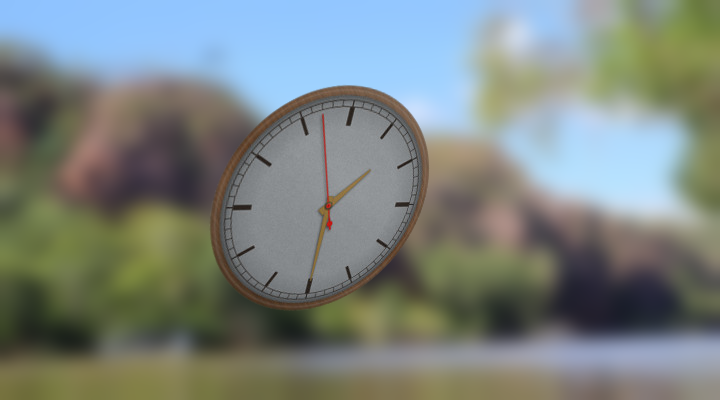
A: 1:29:57
